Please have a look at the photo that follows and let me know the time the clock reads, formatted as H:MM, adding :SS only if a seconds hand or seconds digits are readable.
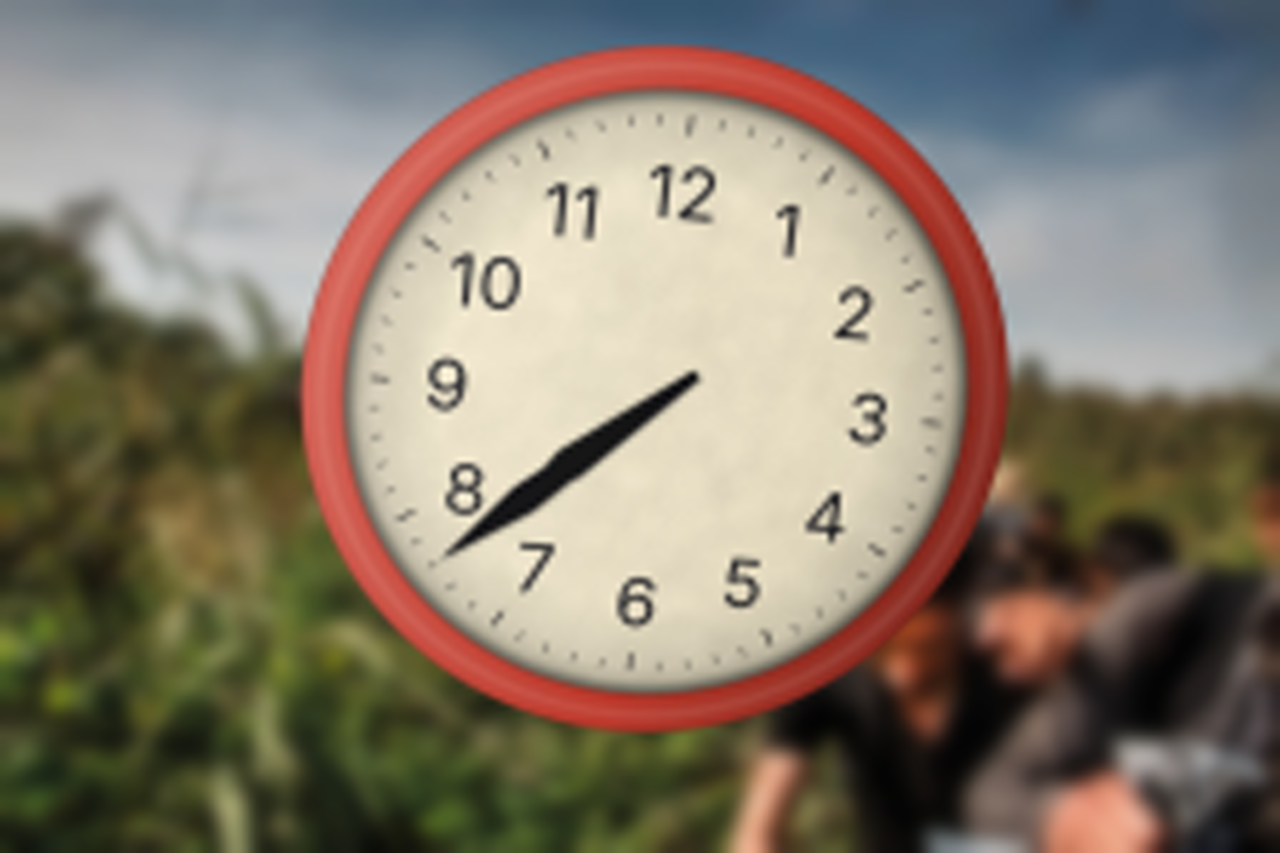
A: 7:38
